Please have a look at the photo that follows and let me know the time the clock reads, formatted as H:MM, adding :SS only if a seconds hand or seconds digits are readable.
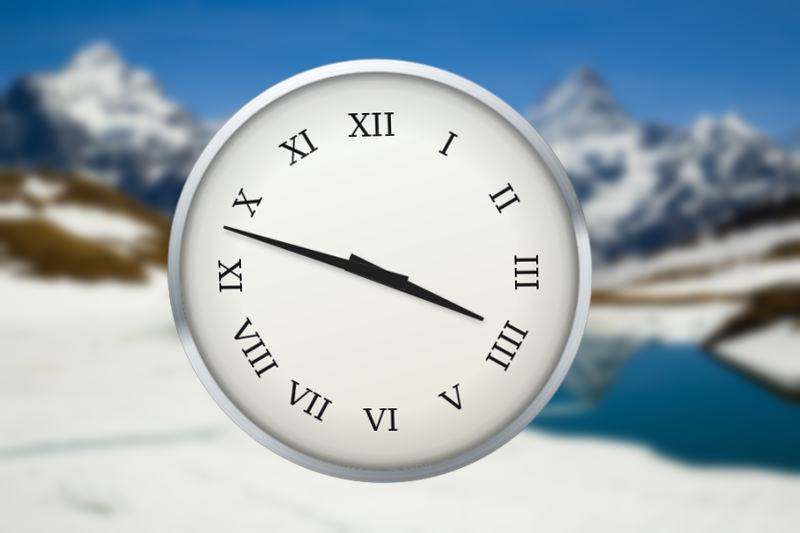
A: 3:48
